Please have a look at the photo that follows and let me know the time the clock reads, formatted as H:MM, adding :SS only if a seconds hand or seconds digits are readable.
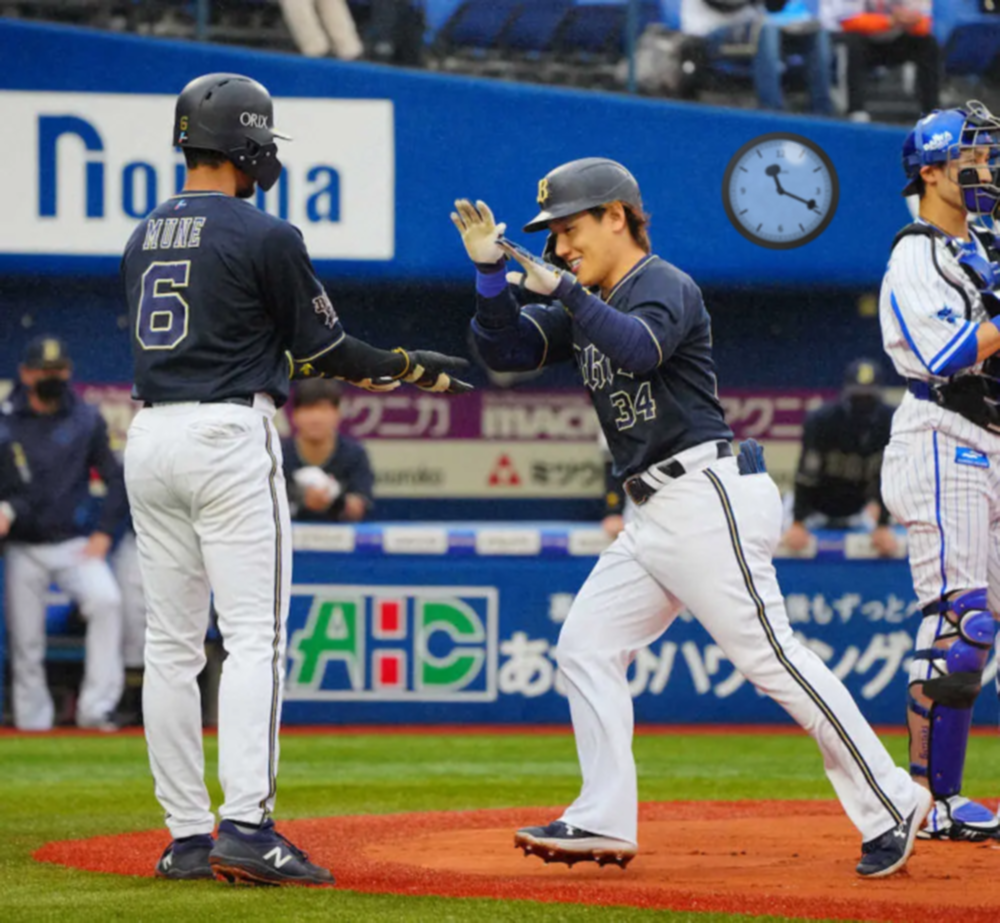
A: 11:19
